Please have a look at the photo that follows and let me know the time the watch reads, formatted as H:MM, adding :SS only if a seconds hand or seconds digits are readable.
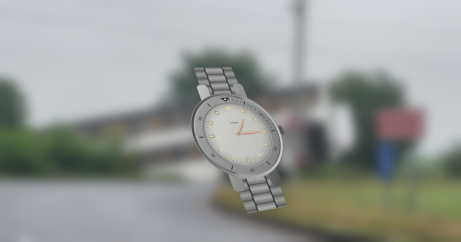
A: 1:15
